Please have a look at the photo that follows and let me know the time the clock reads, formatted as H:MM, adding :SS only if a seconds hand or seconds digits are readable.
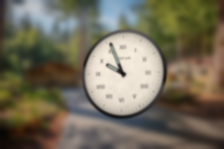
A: 9:56
